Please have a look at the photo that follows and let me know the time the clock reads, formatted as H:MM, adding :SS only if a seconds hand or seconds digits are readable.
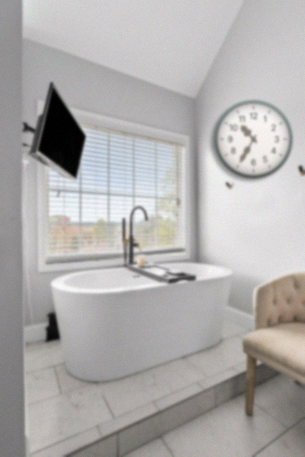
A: 10:35
